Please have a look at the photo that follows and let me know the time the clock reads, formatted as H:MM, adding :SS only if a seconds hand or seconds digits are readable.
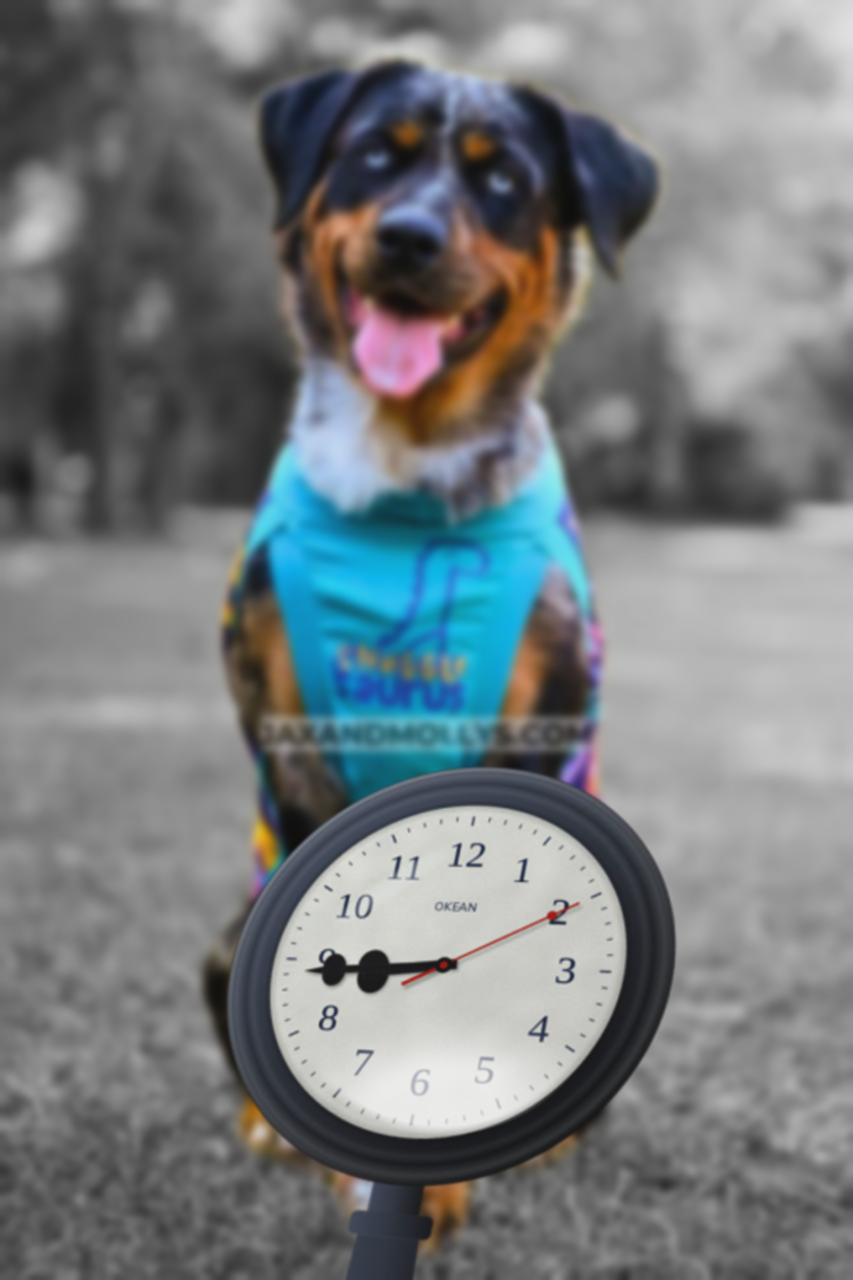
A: 8:44:10
